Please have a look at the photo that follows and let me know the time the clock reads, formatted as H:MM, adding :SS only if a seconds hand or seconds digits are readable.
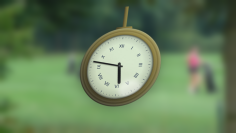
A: 5:47
